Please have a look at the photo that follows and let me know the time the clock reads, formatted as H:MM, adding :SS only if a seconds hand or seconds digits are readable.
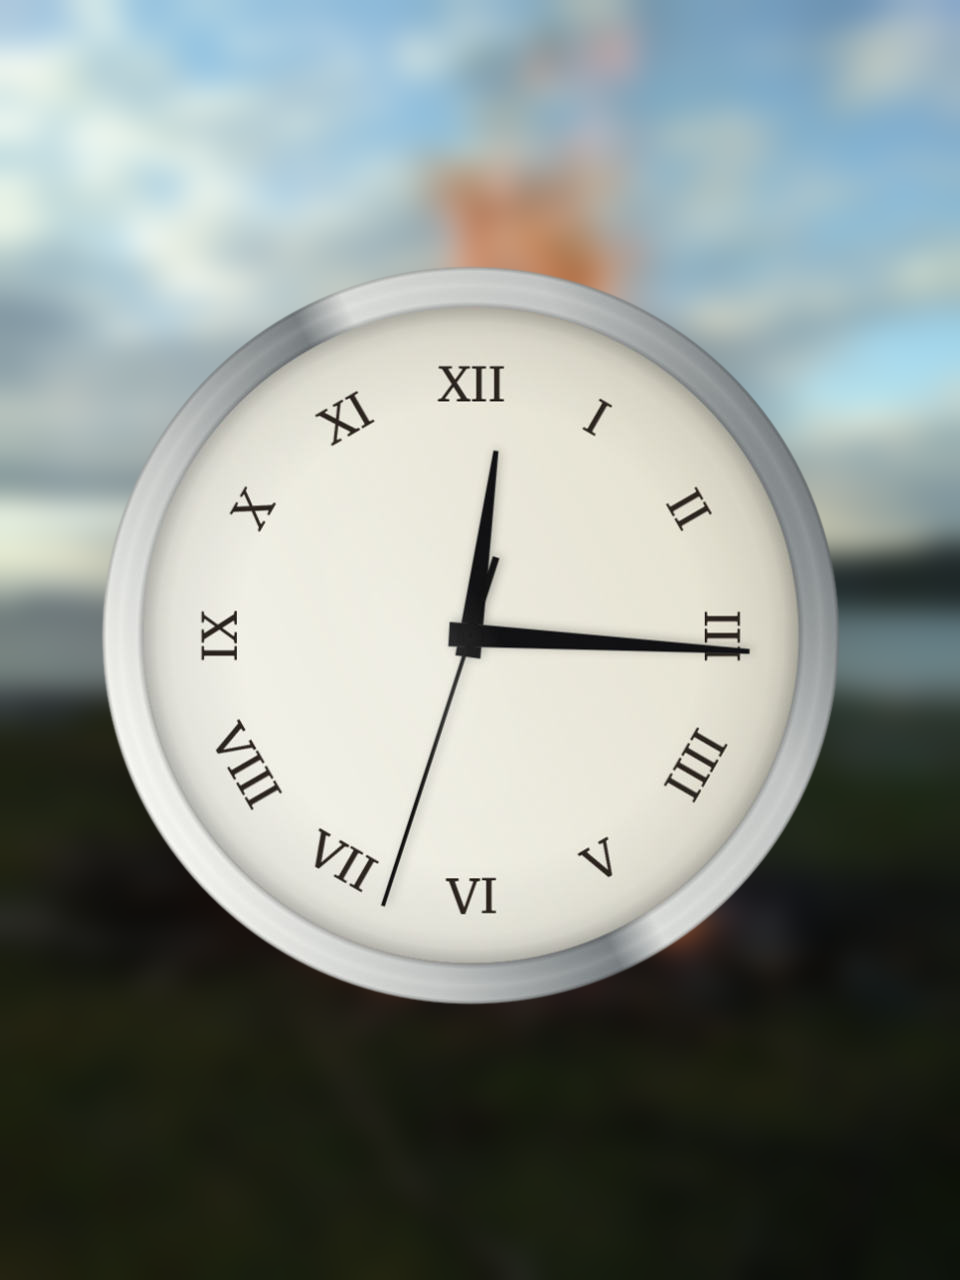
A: 12:15:33
